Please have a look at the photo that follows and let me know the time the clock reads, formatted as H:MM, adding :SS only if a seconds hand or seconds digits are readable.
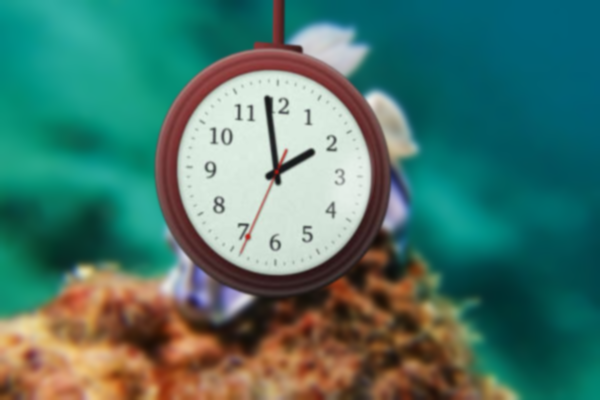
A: 1:58:34
